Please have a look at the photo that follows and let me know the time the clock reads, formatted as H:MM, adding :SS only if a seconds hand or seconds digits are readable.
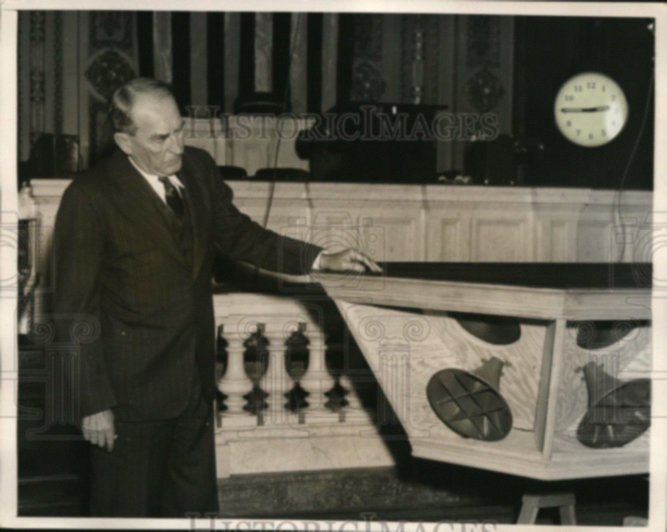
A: 2:45
